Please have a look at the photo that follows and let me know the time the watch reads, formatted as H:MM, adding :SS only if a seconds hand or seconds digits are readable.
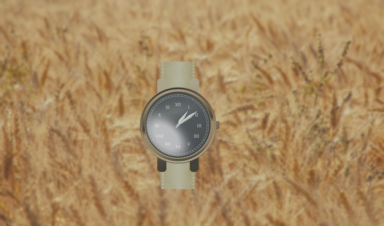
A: 1:09
